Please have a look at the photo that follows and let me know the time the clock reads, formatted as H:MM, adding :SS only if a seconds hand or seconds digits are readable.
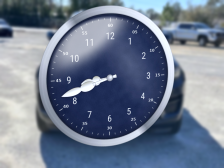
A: 8:42
